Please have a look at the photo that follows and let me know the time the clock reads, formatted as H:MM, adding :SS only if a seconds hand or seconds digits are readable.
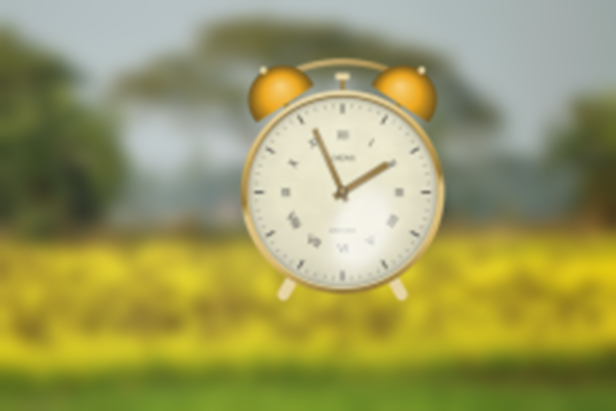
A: 1:56
